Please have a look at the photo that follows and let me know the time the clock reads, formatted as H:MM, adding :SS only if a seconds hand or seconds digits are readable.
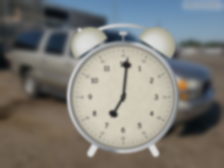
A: 7:01
